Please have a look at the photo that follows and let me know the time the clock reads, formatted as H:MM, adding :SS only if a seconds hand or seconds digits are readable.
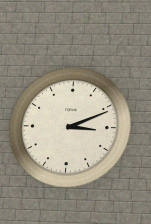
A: 3:11
